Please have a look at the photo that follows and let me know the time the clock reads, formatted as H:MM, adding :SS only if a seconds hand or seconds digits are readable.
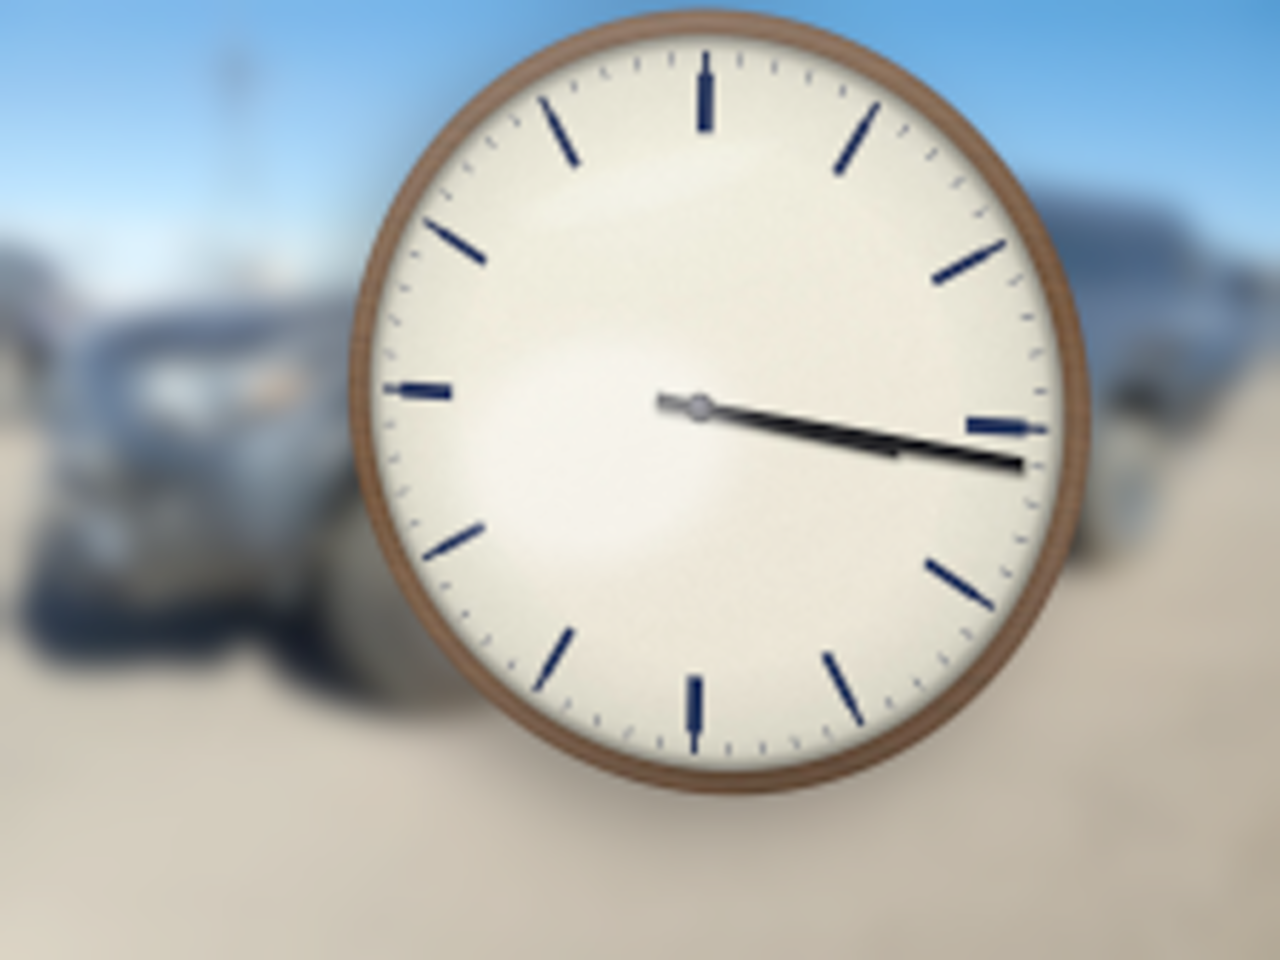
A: 3:16
